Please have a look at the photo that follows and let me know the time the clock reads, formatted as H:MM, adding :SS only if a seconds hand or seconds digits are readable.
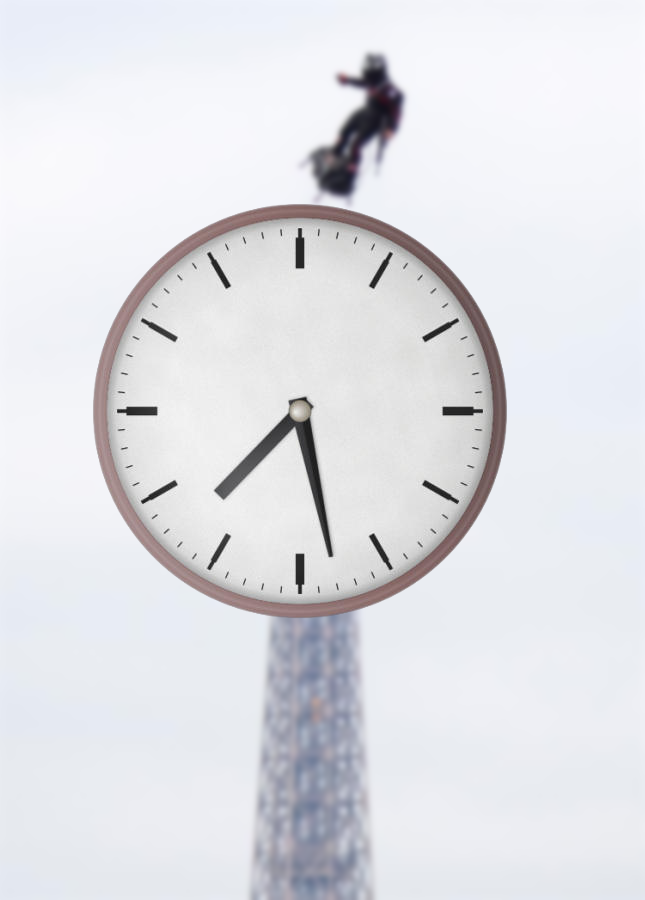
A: 7:28
